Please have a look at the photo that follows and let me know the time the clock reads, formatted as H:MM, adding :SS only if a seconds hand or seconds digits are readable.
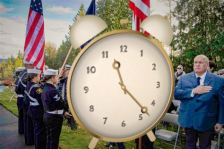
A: 11:23
